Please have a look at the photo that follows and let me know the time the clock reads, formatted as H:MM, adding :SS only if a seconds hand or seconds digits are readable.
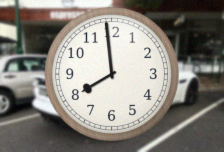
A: 7:59
